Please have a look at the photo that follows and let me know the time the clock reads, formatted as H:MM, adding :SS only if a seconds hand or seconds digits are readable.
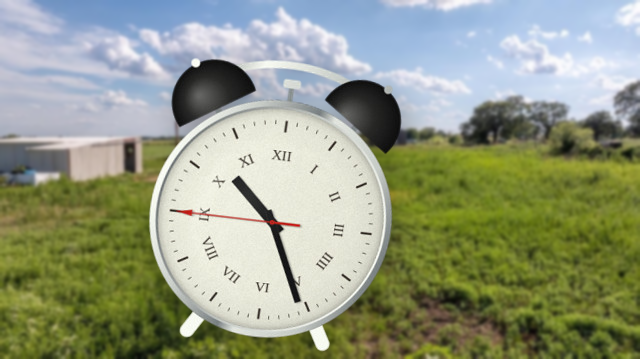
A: 10:25:45
